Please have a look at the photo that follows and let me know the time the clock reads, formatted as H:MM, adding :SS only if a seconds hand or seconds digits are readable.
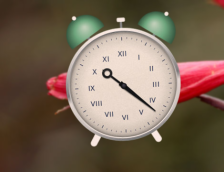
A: 10:22
